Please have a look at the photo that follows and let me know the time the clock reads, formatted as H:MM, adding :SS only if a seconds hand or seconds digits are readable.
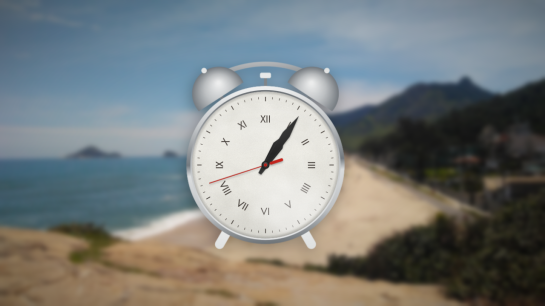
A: 1:05:42
